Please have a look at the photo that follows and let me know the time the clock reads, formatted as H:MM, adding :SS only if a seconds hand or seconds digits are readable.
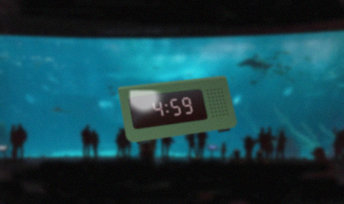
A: 4:59
